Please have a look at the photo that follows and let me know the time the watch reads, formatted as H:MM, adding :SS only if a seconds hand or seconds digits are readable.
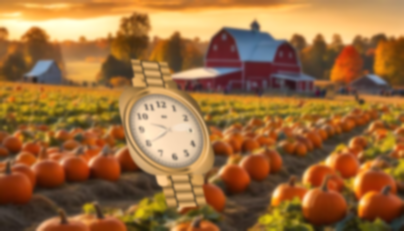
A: 9:40
